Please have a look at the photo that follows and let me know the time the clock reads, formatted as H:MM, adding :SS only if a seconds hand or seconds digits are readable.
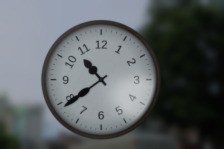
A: 10:39
